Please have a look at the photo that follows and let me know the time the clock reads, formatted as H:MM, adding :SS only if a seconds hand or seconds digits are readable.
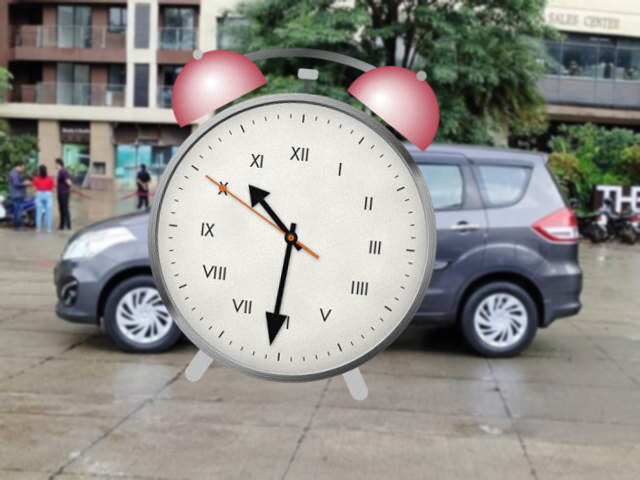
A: 10:30:50
